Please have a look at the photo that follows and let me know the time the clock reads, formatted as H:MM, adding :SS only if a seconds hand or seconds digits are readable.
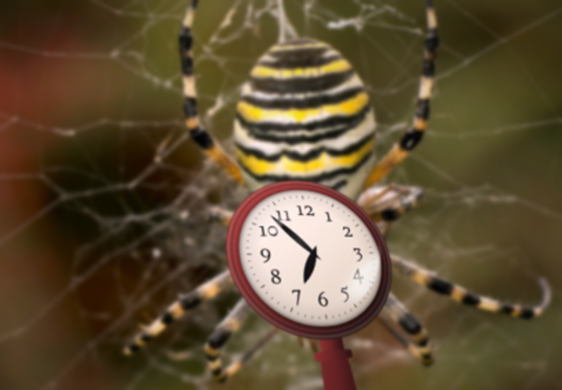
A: 6:53
